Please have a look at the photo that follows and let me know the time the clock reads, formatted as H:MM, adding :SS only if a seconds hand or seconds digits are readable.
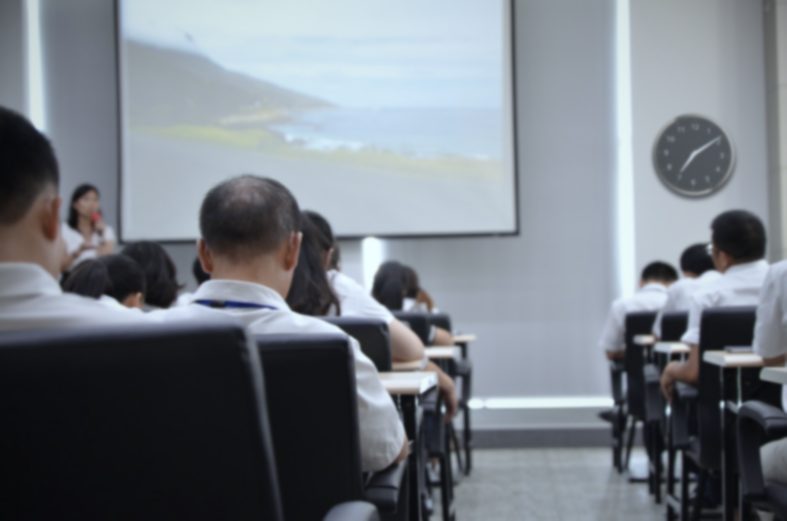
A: 7:09
